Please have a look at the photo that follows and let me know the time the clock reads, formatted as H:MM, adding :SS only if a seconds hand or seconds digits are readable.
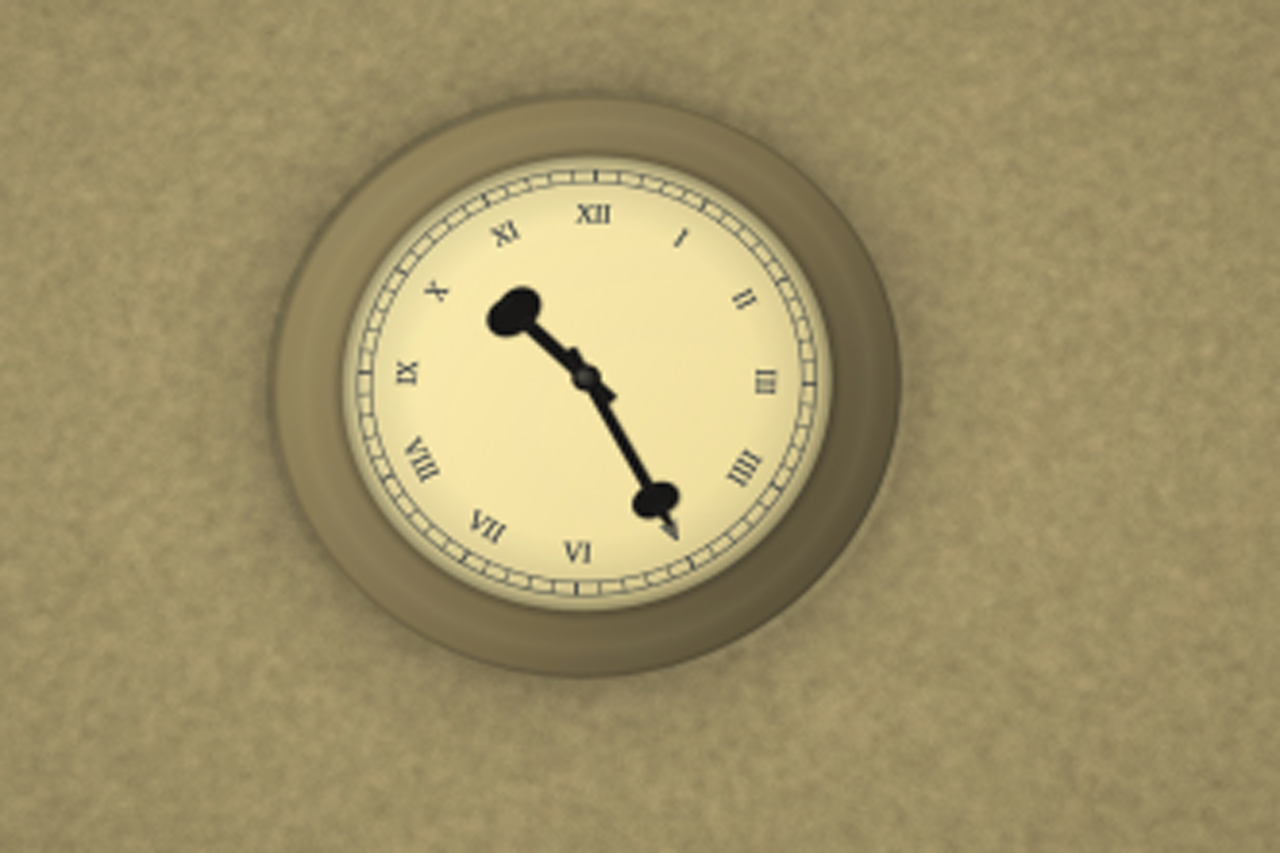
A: 10:25
